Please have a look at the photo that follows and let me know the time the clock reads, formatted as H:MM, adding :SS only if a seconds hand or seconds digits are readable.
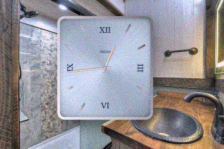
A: 12:44
